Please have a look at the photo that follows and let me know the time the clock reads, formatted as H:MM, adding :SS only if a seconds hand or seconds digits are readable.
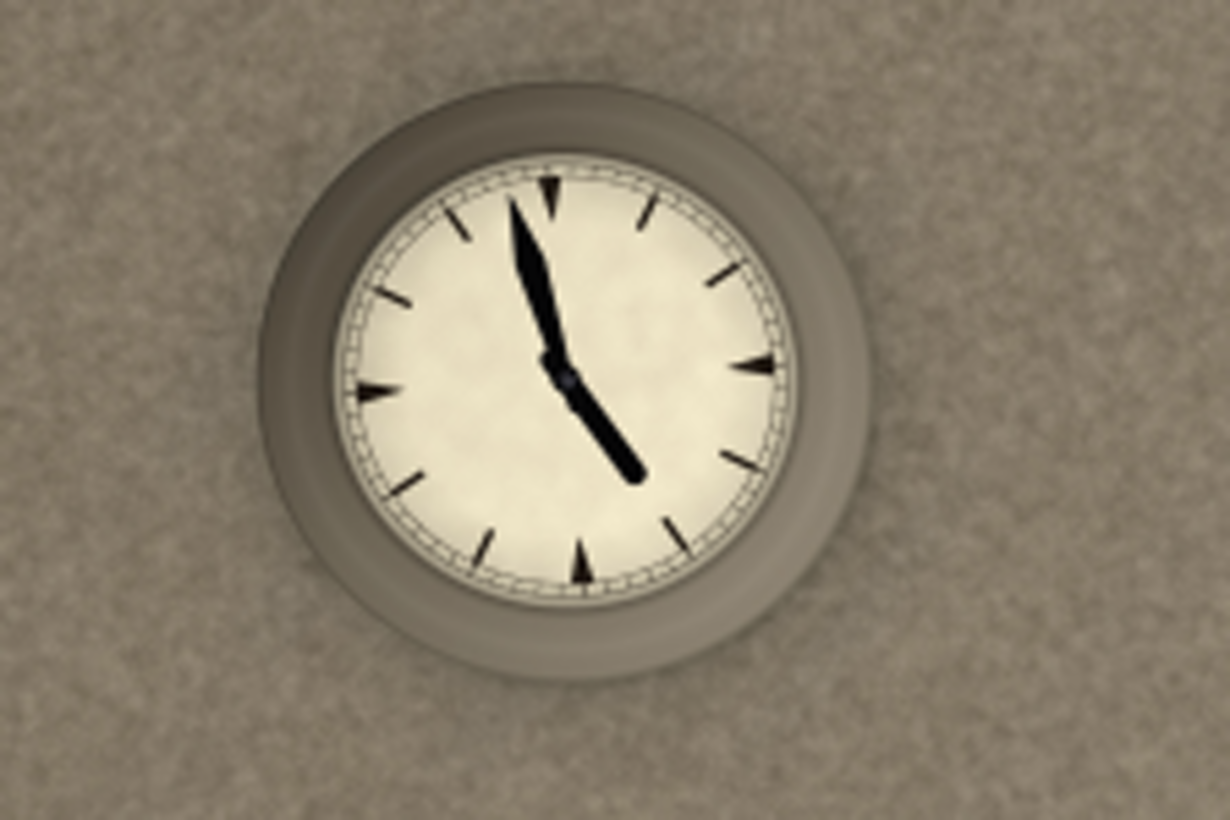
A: 4:58
